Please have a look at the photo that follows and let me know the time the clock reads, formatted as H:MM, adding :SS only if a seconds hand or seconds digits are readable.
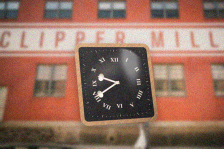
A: 9:40
